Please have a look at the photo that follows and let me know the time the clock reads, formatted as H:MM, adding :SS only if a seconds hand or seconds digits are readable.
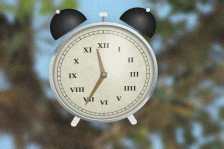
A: 11:35
